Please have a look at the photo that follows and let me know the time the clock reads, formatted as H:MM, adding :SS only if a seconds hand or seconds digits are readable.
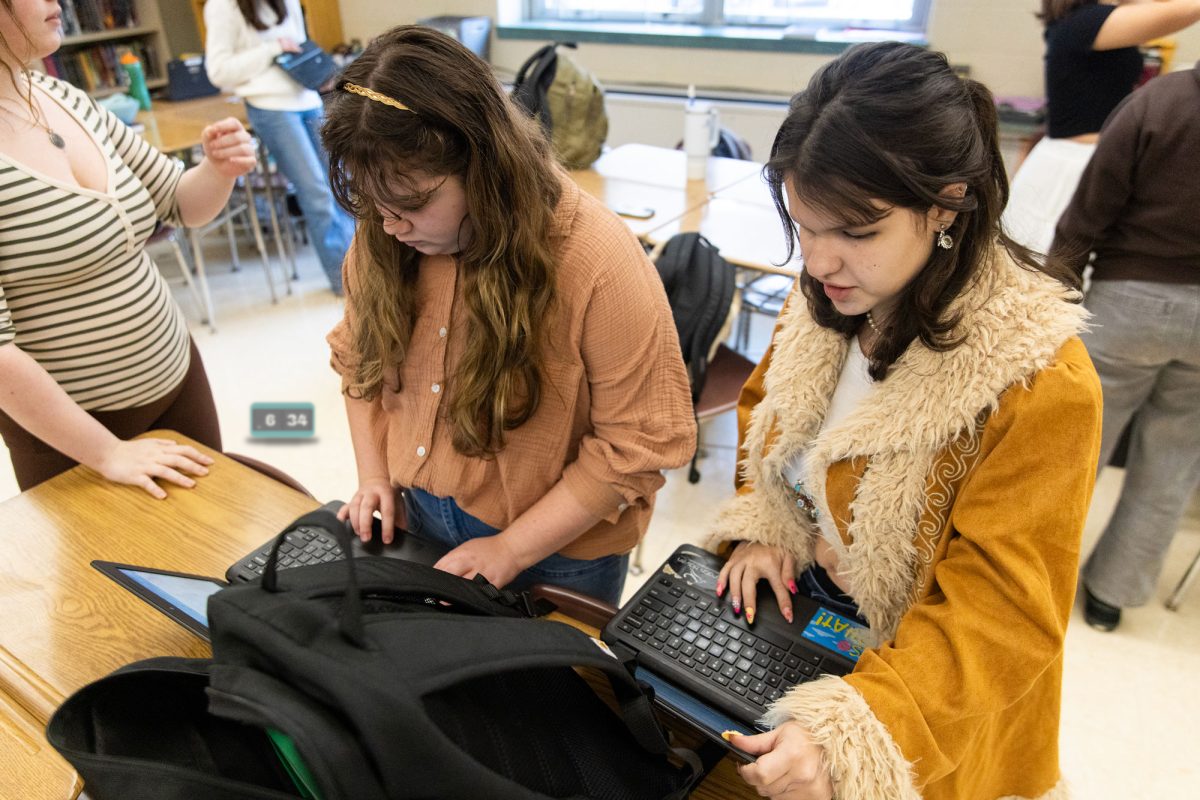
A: 6:34
